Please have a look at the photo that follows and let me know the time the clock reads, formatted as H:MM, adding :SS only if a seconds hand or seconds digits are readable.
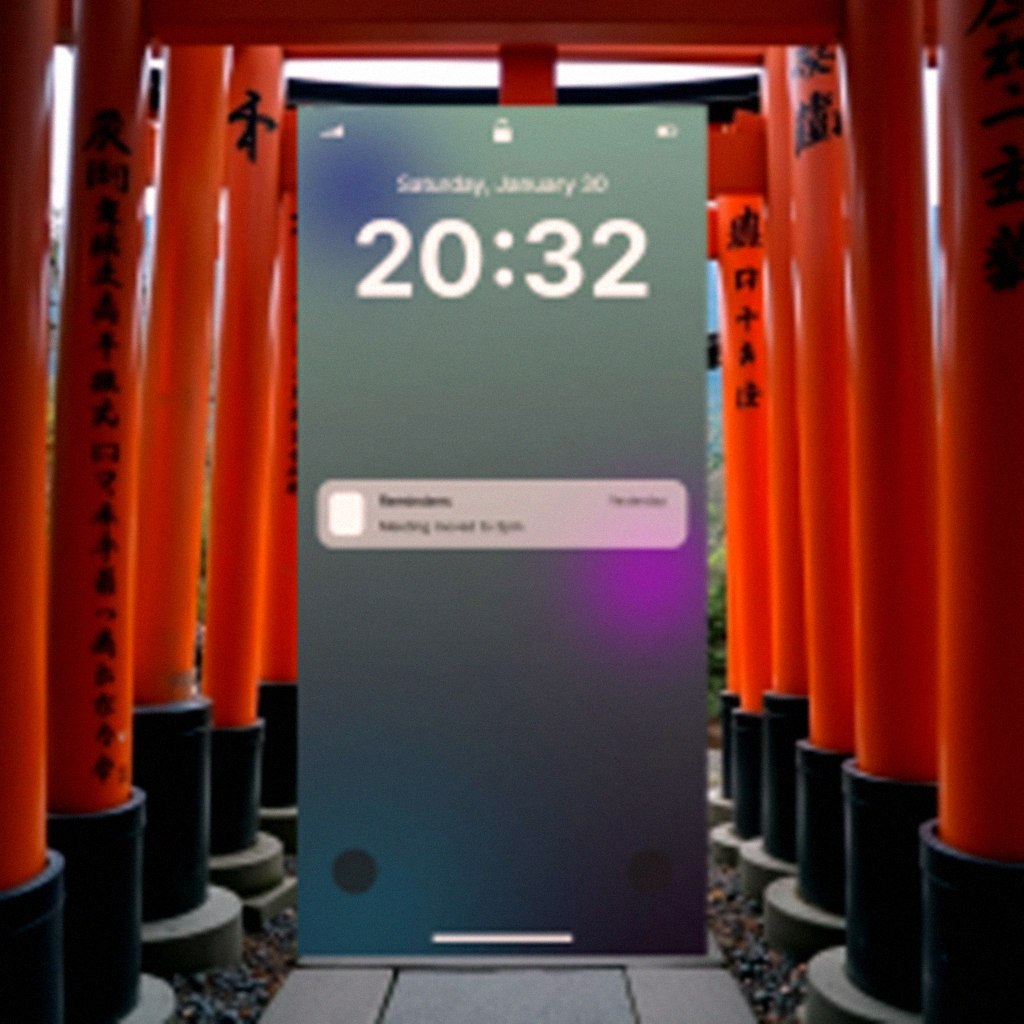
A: 20:32
